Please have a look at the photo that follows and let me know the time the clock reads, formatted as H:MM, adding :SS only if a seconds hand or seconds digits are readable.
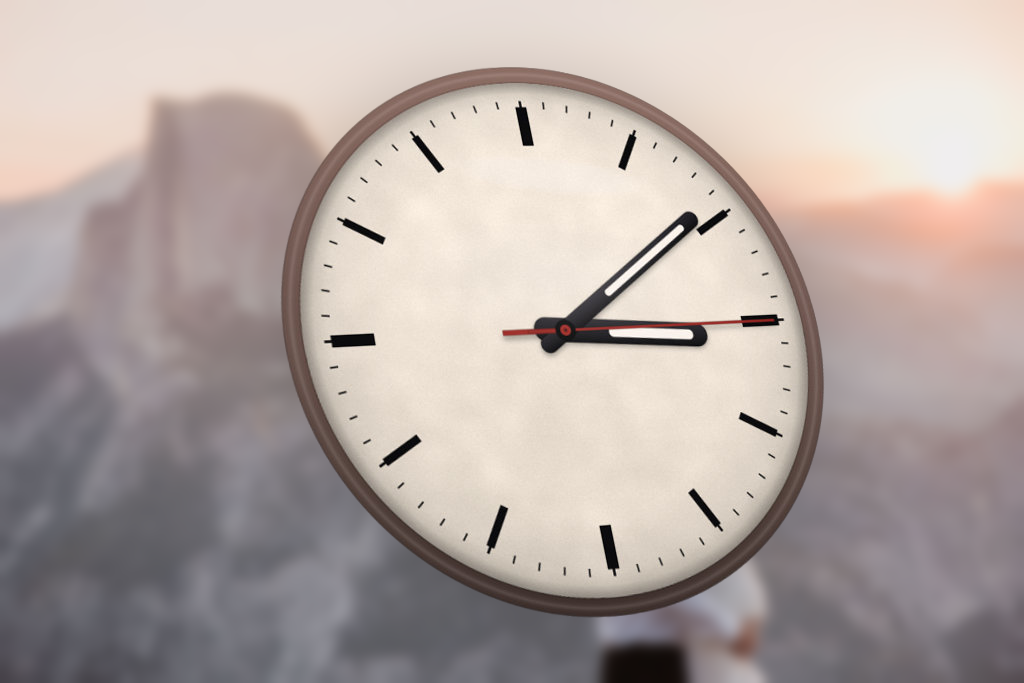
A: 3:09:15
